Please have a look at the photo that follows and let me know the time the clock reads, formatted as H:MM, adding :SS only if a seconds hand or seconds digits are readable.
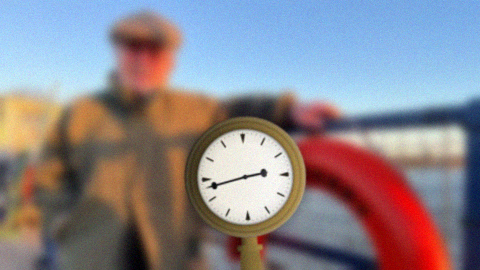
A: 2:43
